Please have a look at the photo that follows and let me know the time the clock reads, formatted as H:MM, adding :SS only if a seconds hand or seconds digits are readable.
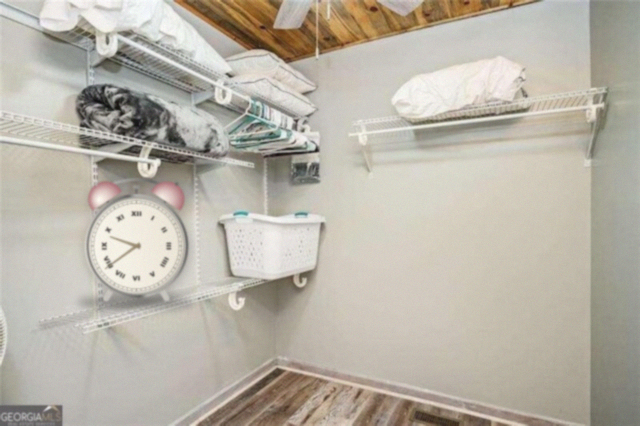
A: 9:39
